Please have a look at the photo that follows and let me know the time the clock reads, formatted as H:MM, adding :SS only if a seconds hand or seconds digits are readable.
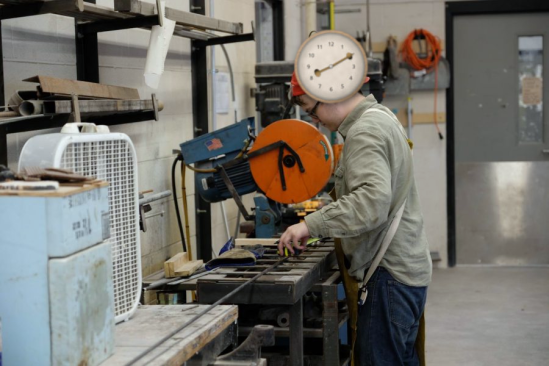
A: 8:10
